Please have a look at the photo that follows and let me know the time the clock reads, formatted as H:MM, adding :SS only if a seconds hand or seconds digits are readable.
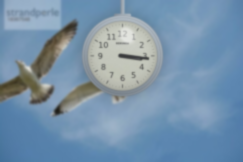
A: 3:16
